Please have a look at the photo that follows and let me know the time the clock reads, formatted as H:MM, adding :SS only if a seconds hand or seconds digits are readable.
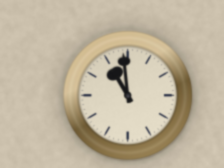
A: 10:59
